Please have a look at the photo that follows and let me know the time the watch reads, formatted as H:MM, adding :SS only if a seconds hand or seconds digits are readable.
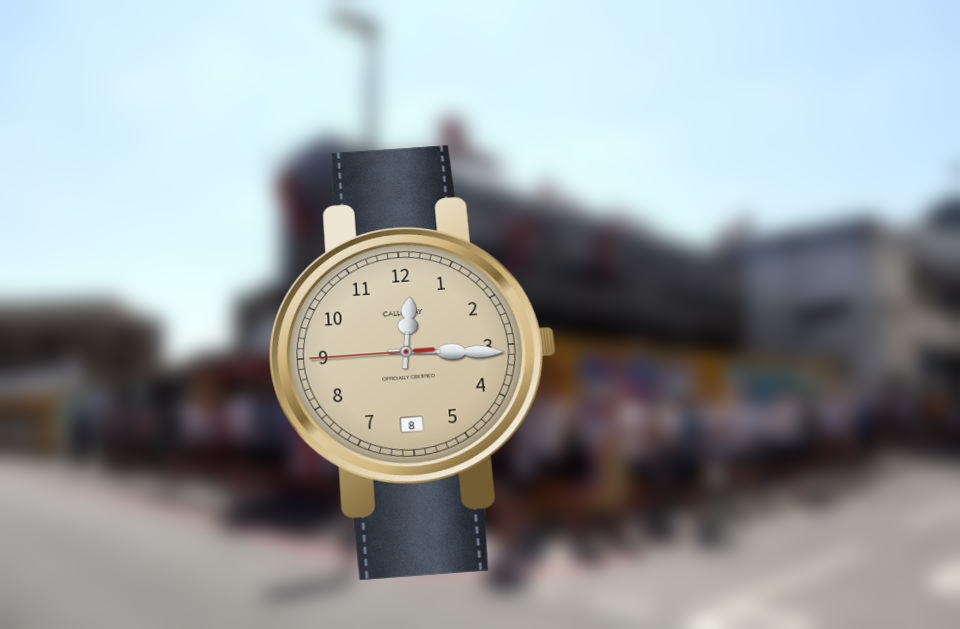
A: 12:15:45
